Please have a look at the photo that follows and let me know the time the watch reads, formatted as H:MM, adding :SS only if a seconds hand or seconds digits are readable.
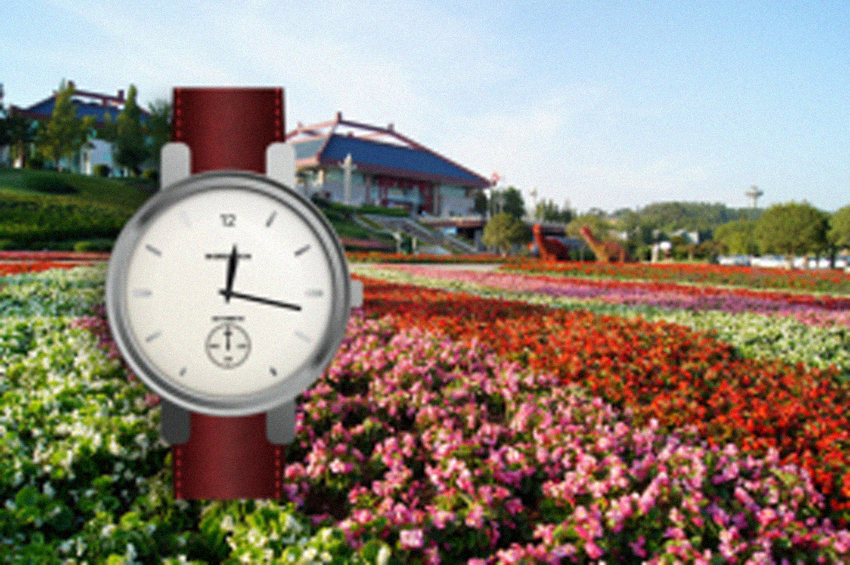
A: 12:17
